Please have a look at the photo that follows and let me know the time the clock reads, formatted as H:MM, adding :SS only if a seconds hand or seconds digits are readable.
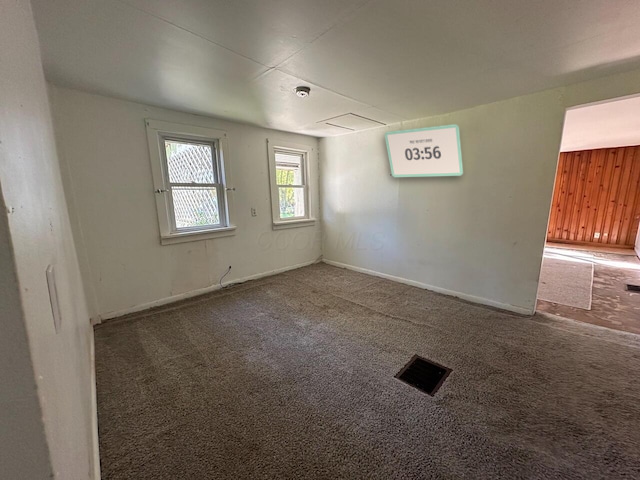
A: 3:56
